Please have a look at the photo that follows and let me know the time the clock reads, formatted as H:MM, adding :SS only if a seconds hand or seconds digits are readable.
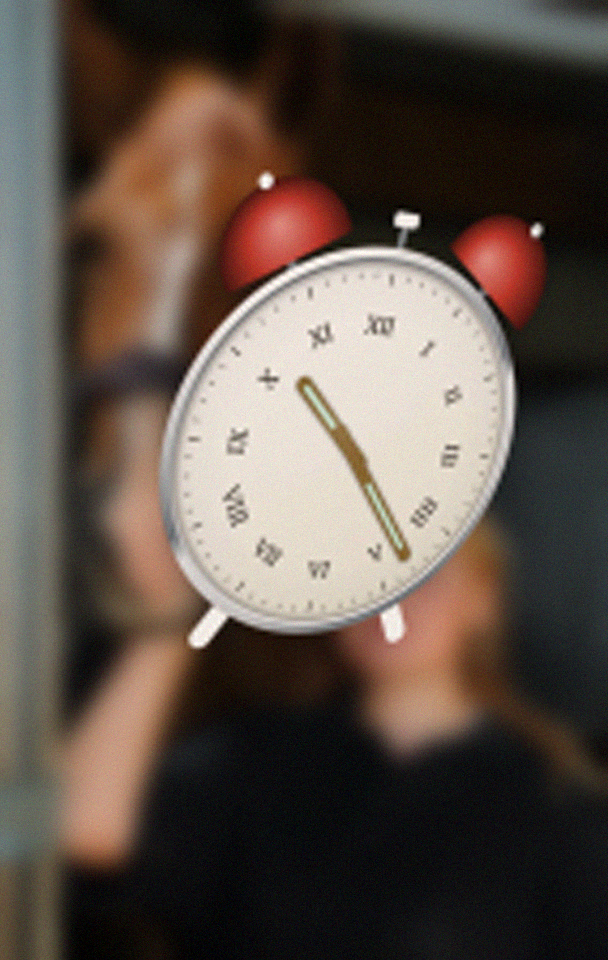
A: 10:23
